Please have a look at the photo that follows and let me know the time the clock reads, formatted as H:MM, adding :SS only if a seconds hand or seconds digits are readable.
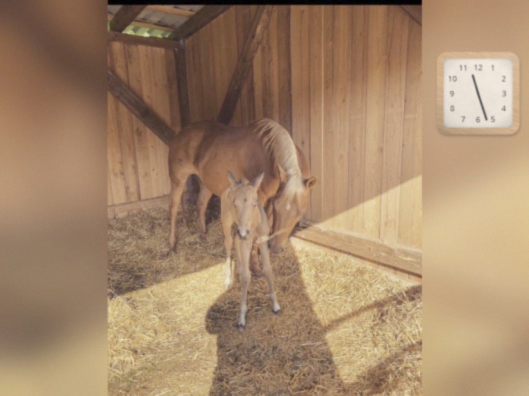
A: 11:27
